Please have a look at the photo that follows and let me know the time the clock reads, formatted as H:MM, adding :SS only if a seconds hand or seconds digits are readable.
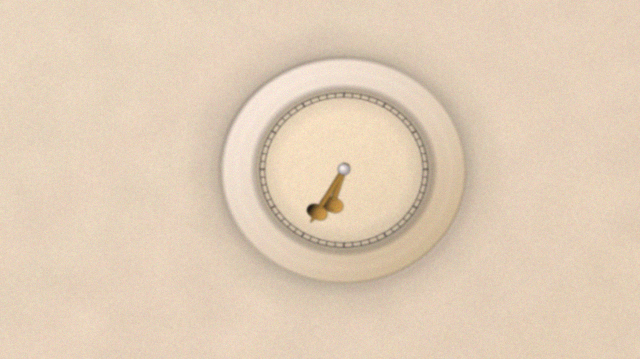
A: 6:35
